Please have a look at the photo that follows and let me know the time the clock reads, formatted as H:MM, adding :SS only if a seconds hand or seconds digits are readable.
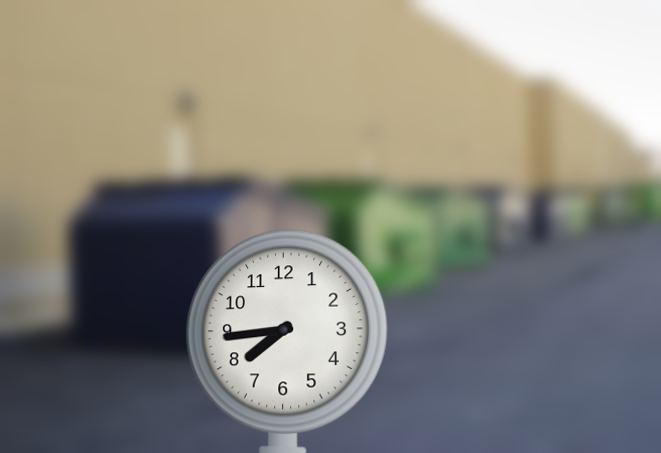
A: 7:44
